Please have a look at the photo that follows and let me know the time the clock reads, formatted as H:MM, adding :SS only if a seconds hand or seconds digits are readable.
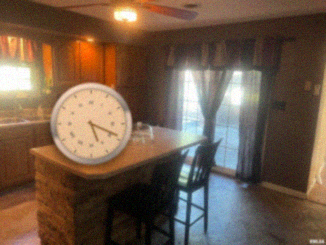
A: 5:19
